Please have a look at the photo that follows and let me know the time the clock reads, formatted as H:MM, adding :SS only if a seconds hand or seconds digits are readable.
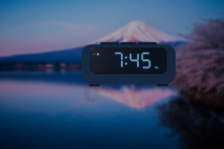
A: 7:45
